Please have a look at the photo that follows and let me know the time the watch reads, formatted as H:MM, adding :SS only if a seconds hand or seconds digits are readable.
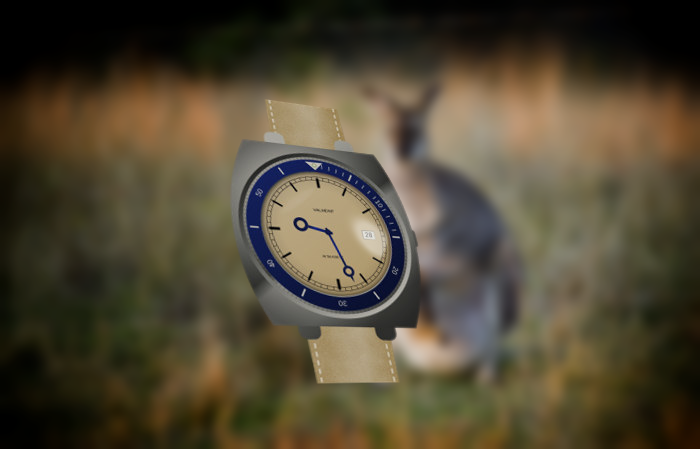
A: 9:27
